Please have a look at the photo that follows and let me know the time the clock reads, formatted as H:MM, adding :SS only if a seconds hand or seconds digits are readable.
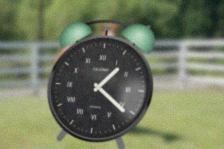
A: 1:21
